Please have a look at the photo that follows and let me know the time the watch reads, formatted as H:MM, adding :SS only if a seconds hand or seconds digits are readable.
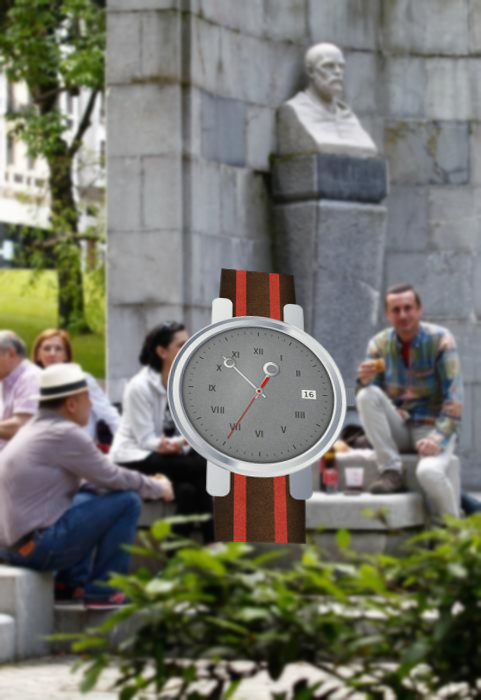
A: 12:52:35
